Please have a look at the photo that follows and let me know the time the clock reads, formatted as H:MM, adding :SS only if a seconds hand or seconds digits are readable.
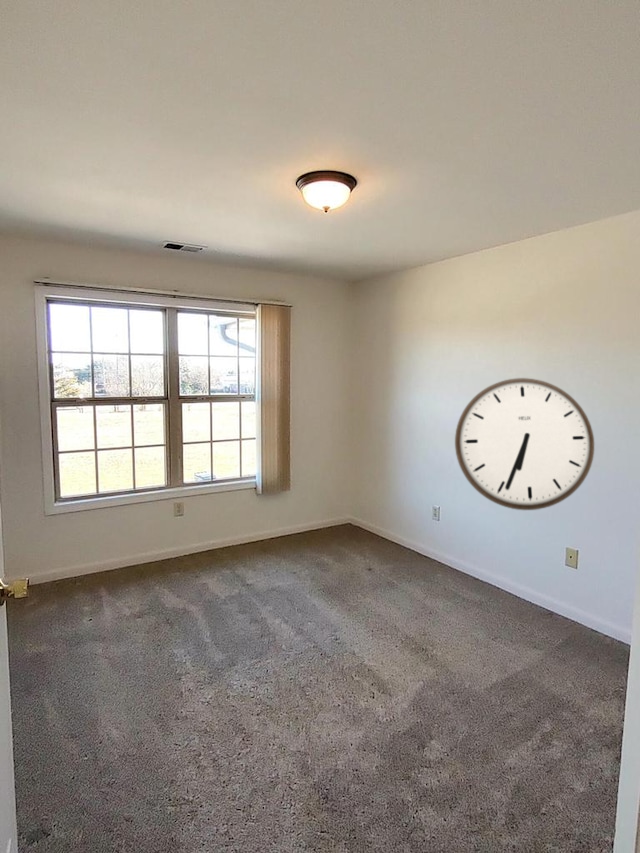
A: 6:34
